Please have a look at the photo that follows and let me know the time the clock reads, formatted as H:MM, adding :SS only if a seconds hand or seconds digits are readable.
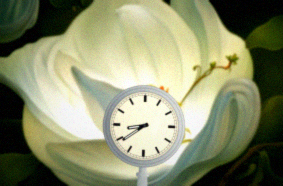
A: 8:39
